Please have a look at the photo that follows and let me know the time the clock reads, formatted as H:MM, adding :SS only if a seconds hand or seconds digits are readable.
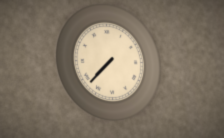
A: 7:38
